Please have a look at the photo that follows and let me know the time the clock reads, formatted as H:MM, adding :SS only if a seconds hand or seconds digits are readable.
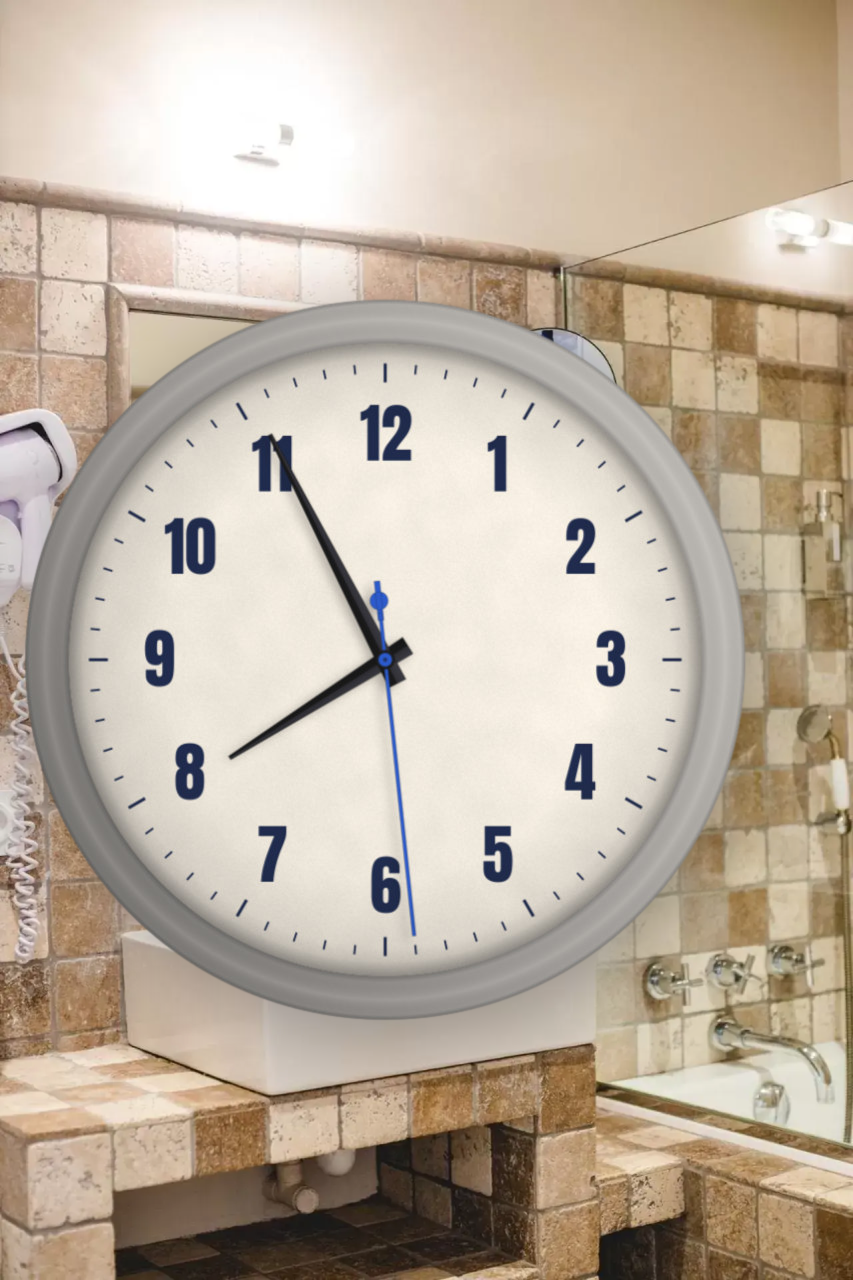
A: 7:55:29
